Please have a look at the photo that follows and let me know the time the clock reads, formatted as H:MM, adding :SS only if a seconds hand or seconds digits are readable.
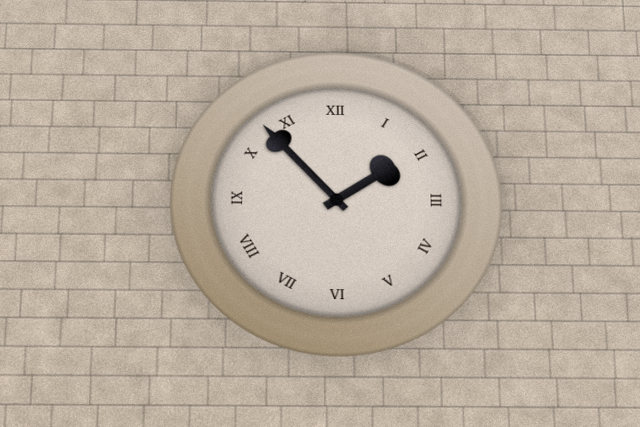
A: 1:53
